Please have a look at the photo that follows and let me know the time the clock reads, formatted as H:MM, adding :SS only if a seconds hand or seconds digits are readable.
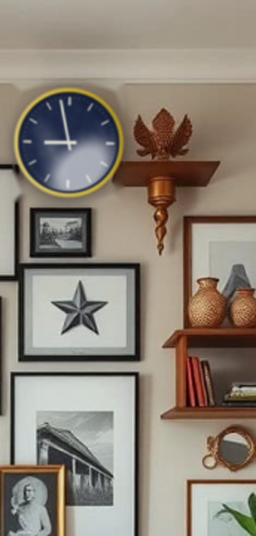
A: 8:58
